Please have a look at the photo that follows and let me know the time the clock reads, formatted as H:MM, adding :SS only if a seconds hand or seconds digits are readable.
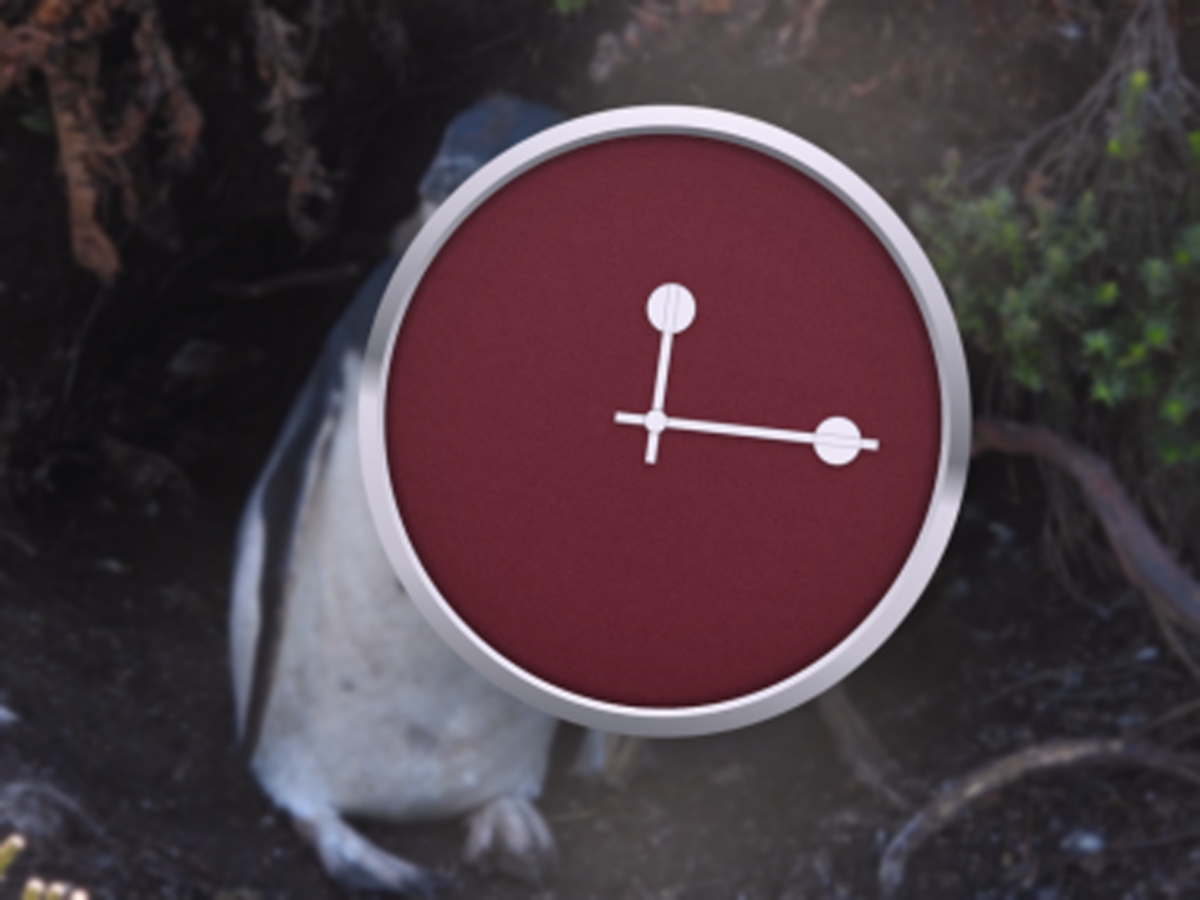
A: 12:16
